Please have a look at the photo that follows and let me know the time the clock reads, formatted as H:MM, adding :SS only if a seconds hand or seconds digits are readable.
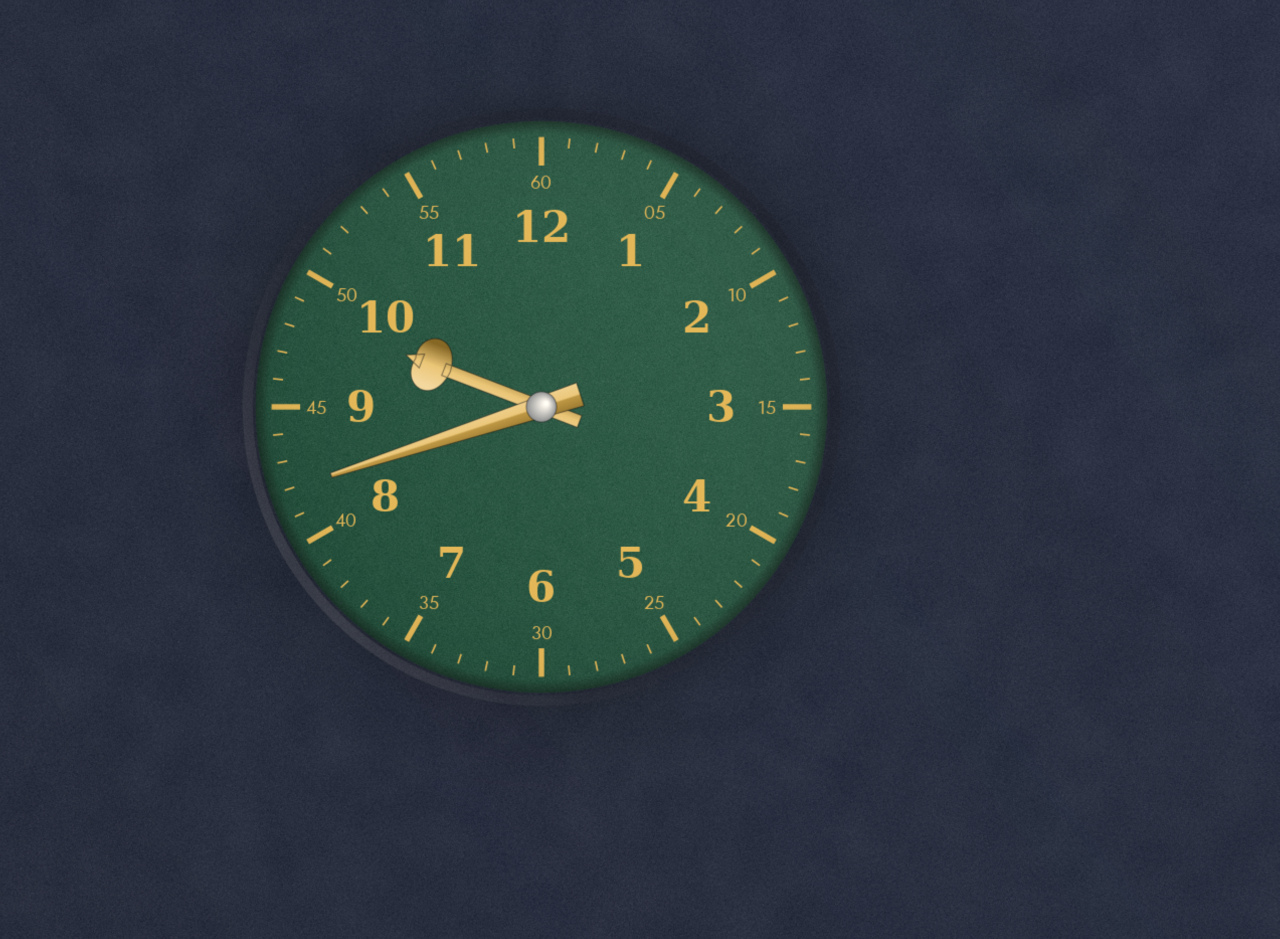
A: 9:42
